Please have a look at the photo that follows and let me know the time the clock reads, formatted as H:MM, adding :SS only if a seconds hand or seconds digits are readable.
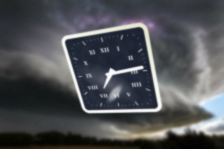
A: 7:14
